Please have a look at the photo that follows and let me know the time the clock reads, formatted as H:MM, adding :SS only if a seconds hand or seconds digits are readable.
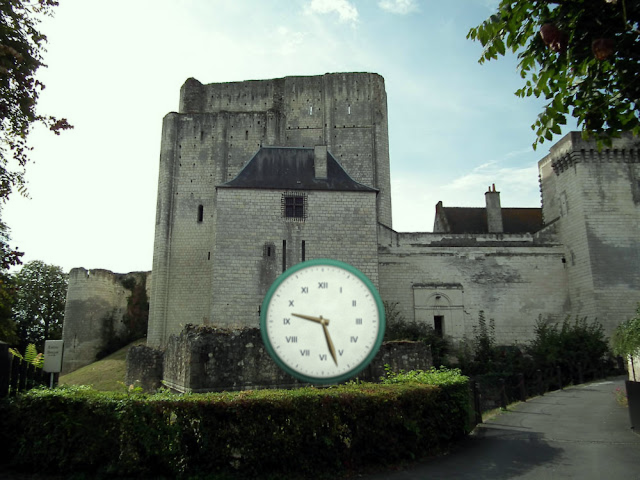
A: 9:27
